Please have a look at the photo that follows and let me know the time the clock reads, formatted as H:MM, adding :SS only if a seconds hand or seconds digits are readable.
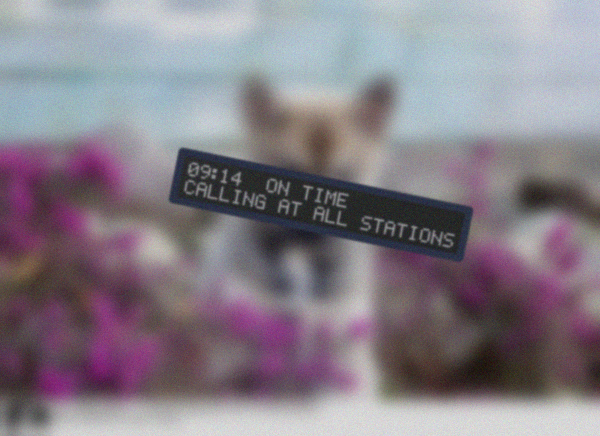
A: 9:14
